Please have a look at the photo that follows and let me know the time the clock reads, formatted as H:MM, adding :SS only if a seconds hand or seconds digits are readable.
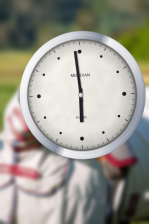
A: 5:59
